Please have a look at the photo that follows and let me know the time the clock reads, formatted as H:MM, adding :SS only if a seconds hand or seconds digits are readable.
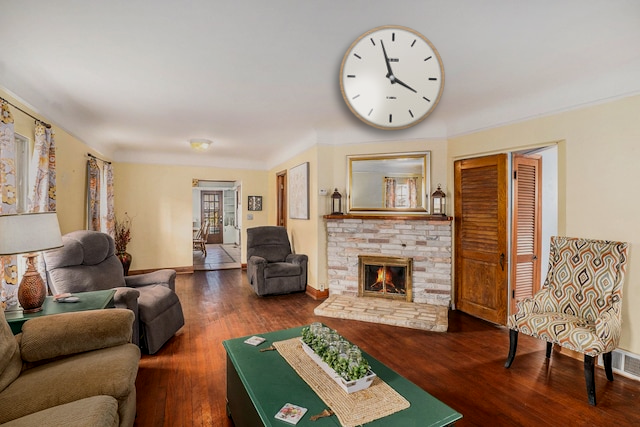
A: 3:57
